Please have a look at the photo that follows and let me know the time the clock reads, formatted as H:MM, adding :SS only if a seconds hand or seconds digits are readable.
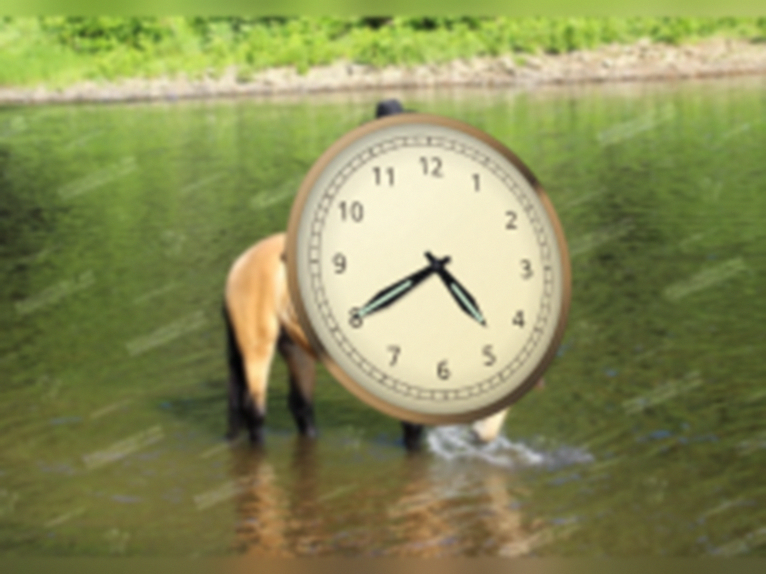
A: 4:40
